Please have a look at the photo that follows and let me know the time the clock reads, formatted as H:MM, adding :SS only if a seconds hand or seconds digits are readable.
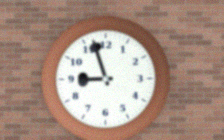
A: 8:57
